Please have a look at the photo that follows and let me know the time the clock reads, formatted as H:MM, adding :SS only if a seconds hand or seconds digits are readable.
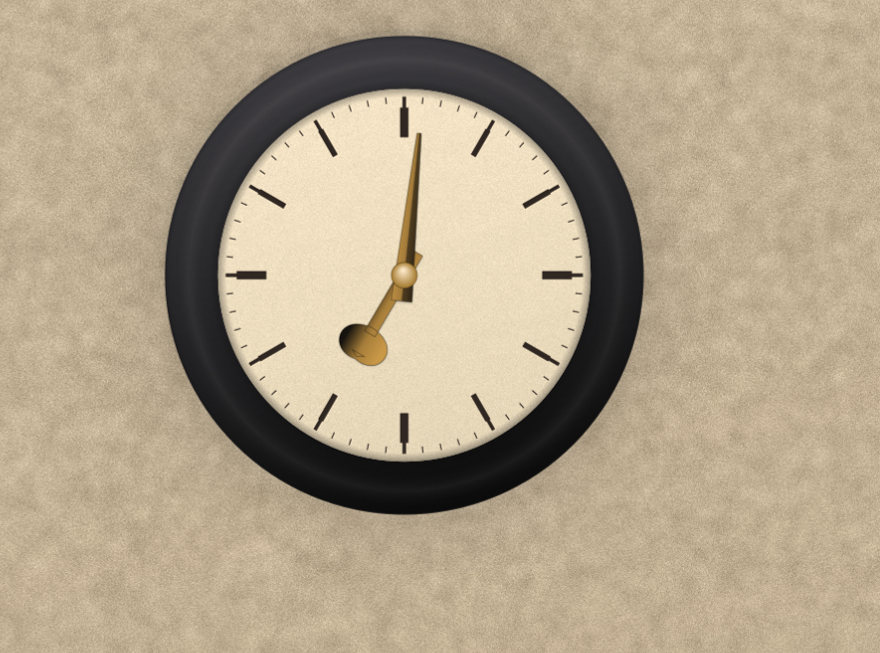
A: 7:01
